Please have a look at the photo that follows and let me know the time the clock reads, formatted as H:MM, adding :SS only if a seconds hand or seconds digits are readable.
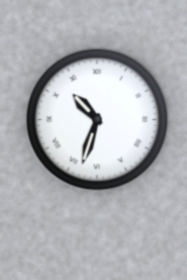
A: 10:33
